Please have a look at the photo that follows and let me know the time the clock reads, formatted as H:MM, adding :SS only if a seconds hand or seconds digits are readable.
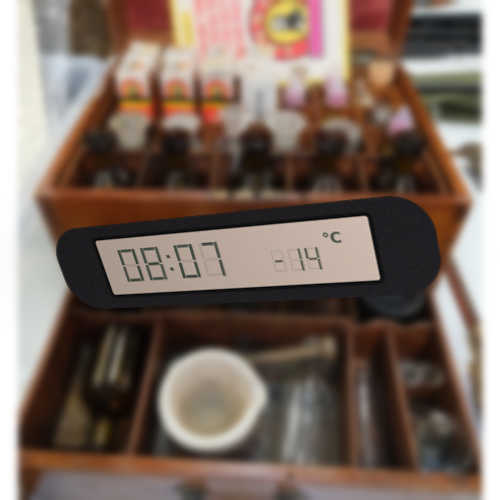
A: 8:07
